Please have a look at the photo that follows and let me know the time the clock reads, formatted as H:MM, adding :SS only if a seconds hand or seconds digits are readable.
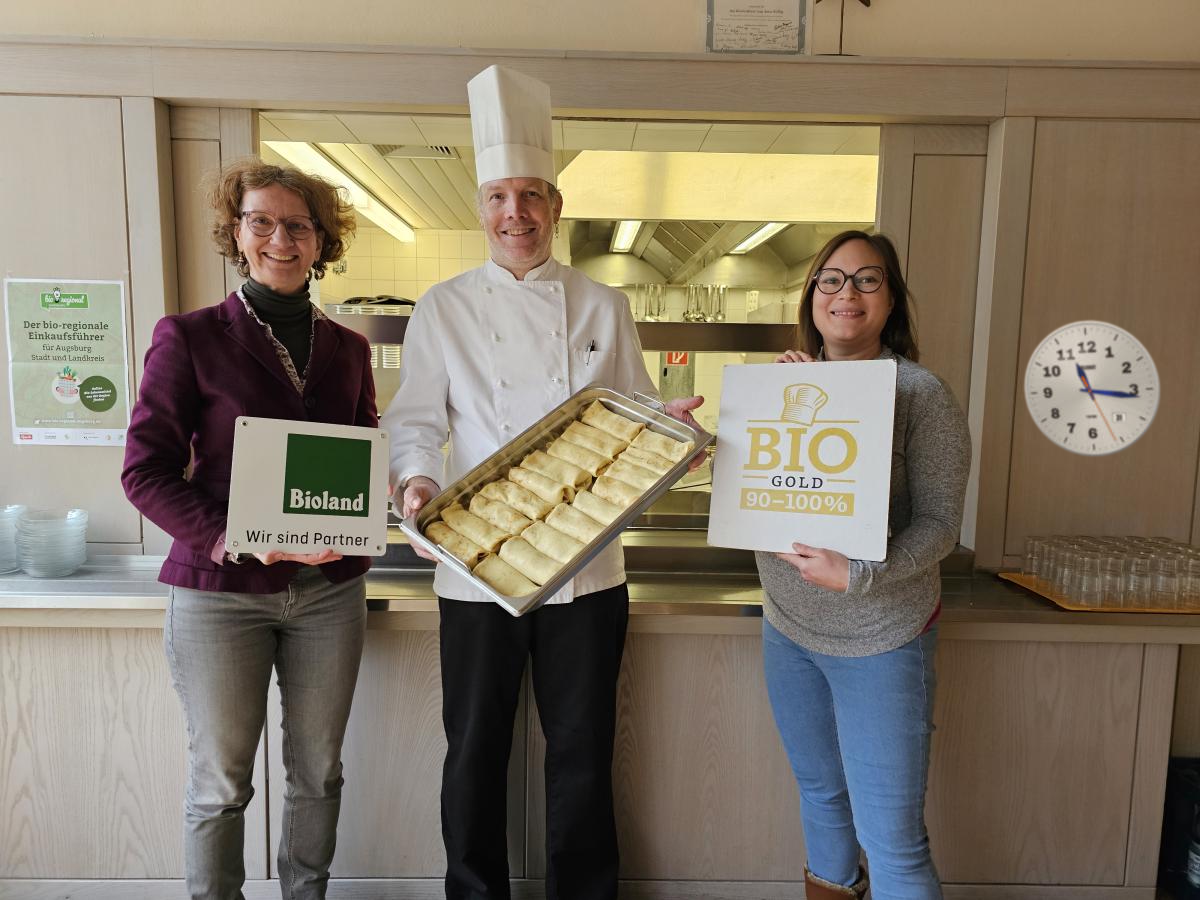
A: 11:16:26
